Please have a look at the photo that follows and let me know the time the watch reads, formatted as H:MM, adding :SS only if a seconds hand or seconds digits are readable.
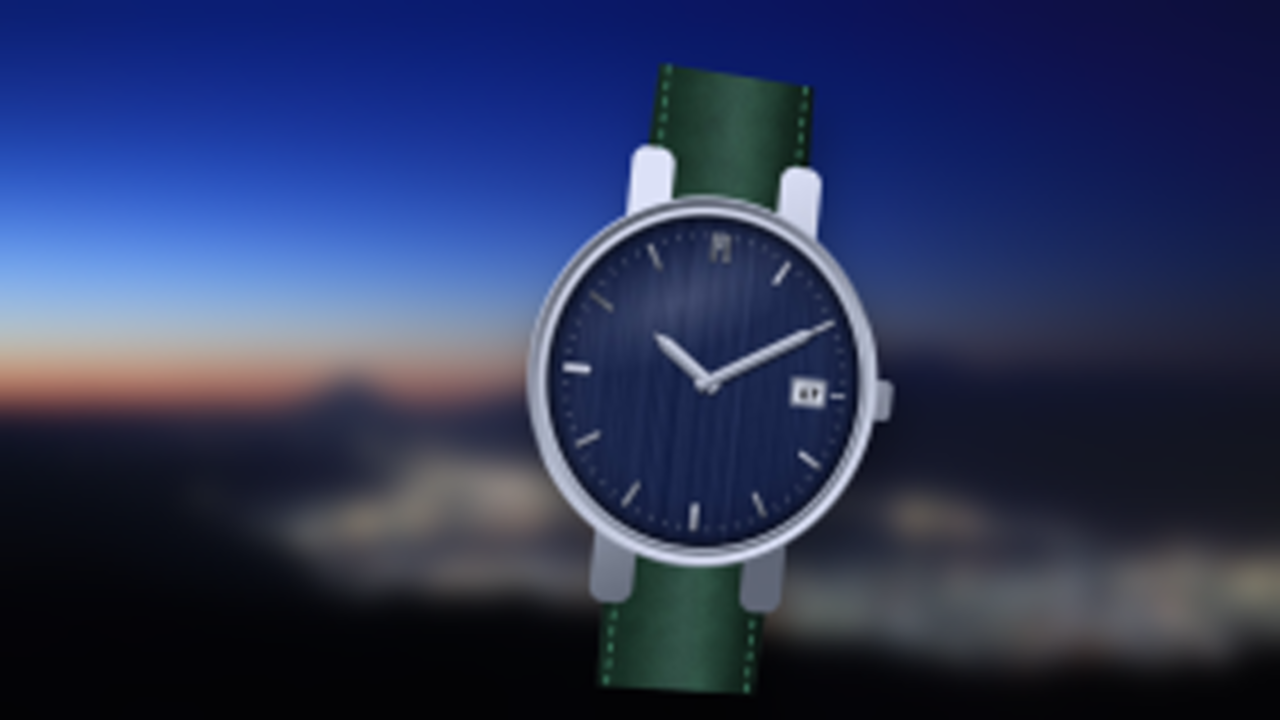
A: 10:10
